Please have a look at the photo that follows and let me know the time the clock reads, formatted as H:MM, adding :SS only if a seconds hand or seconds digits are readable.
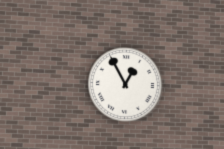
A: 12:55
